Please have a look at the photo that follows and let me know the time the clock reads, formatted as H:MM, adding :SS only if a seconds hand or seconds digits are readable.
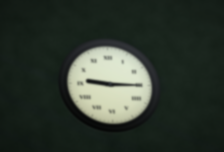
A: 9:15
